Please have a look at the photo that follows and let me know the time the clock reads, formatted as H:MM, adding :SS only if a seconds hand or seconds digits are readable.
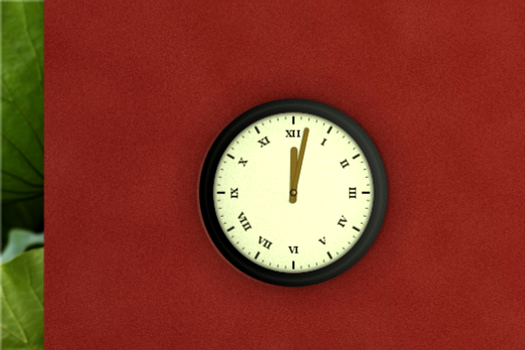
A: 12:02
